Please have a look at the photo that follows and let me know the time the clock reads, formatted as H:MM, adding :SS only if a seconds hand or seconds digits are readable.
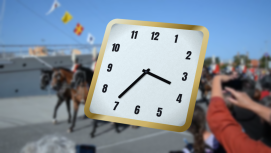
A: 3:36
